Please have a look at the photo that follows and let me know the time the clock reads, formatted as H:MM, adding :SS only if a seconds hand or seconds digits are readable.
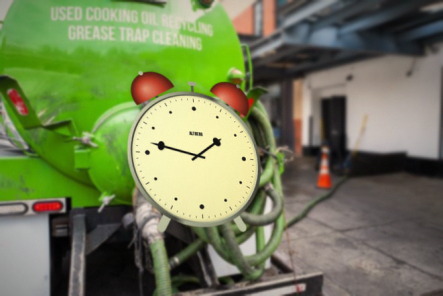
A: 1:47
